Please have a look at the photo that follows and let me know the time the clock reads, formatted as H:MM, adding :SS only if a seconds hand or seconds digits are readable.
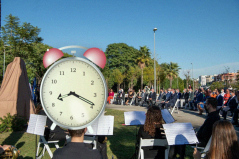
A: 8:19
